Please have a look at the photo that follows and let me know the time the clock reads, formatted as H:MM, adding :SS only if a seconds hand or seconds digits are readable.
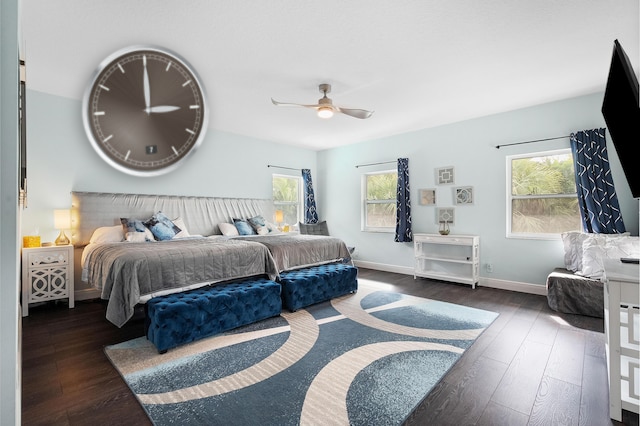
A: 3:00
